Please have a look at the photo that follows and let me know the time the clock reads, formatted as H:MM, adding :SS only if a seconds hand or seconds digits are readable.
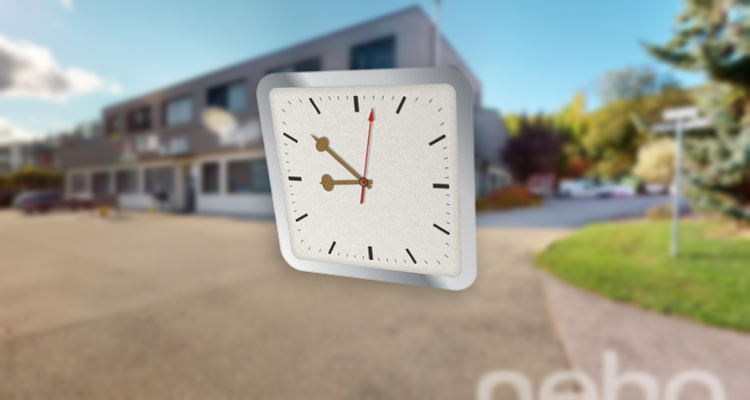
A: 8:52:02
